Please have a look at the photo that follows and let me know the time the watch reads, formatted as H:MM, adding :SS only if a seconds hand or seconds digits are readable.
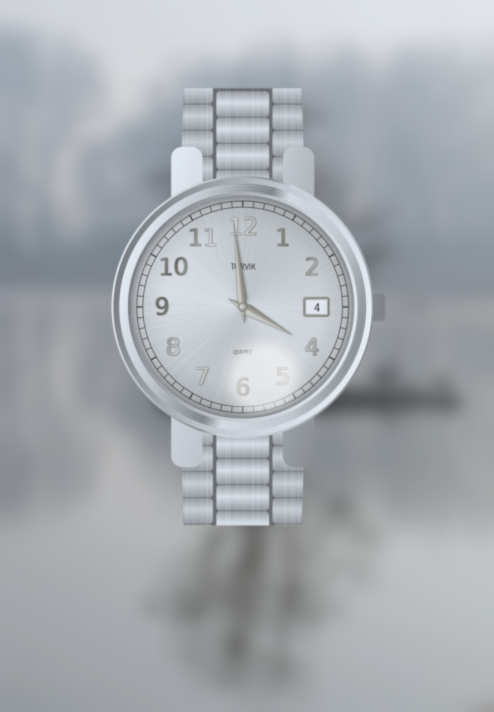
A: 3:59
